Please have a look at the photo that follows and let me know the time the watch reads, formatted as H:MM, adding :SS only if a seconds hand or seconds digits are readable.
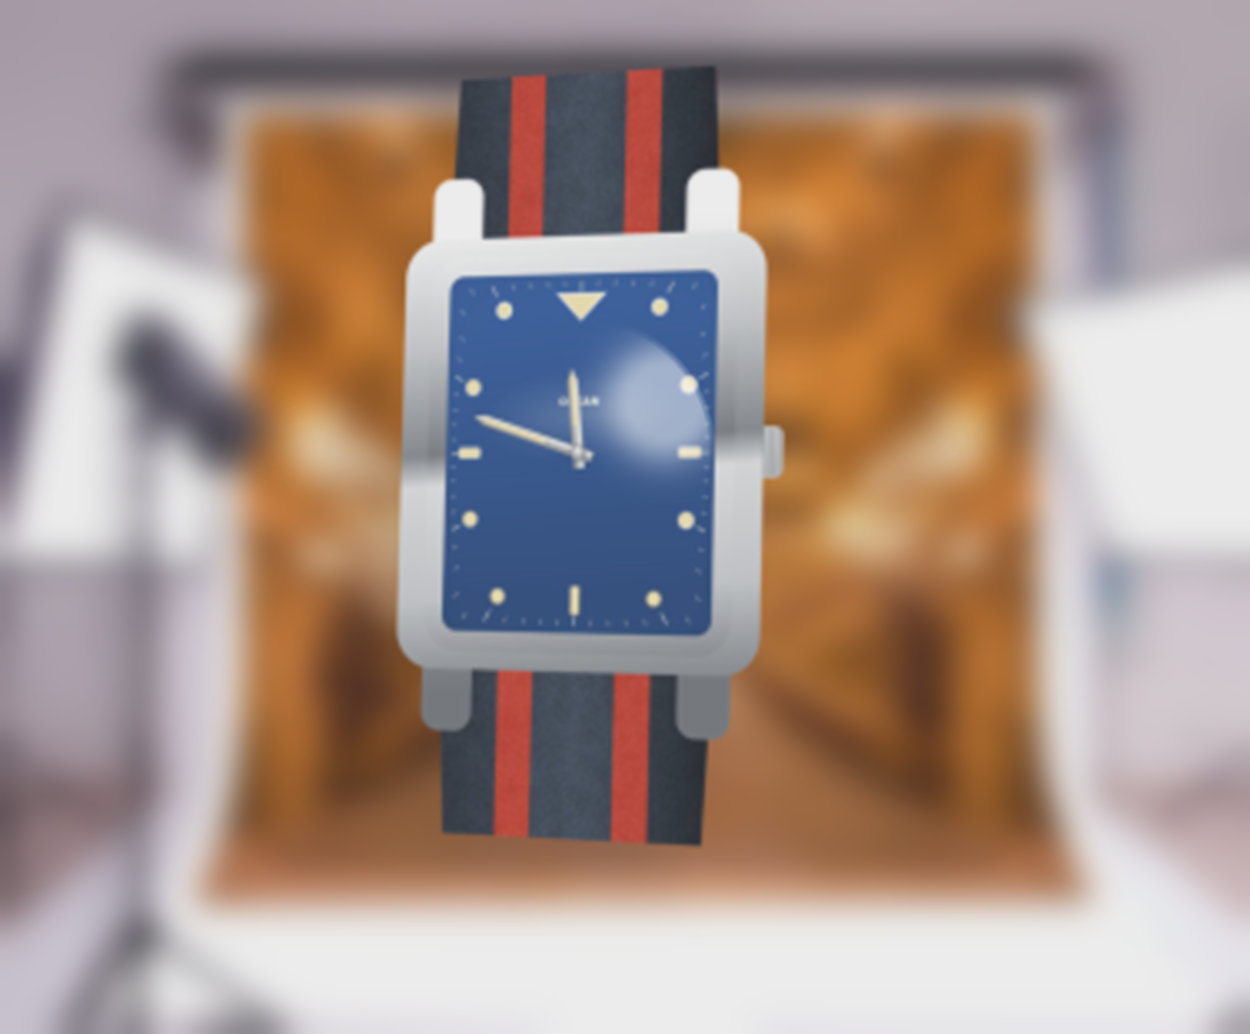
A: 11:48
